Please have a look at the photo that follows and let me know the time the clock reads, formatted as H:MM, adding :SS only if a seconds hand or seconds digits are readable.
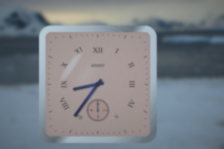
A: 8:36
